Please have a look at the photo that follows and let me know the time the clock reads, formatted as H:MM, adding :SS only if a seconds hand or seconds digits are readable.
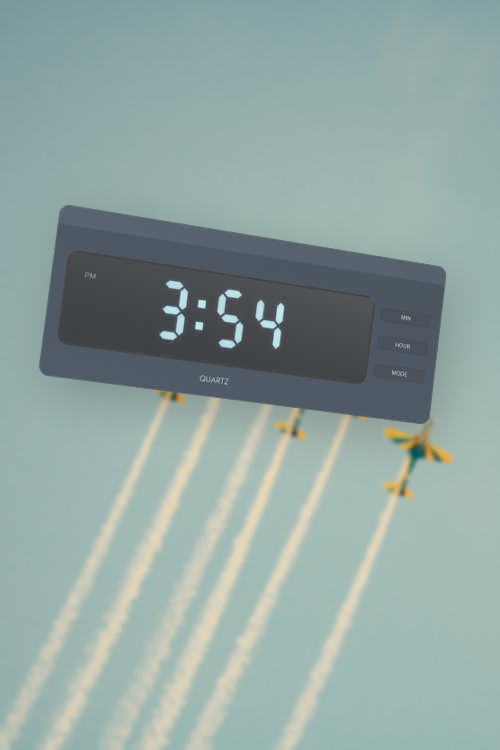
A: 3:54
